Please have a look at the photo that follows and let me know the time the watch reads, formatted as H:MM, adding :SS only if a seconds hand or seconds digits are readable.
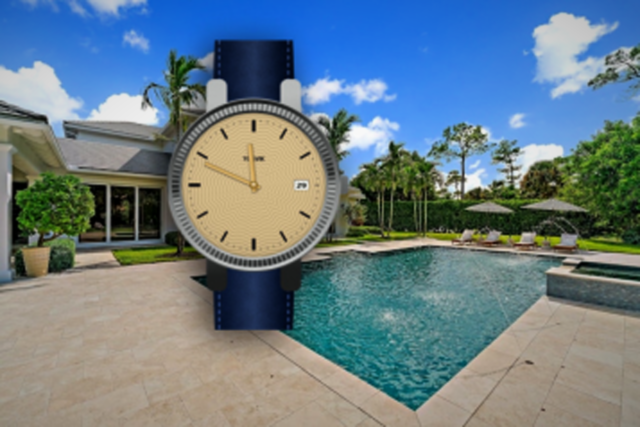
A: 11:49
